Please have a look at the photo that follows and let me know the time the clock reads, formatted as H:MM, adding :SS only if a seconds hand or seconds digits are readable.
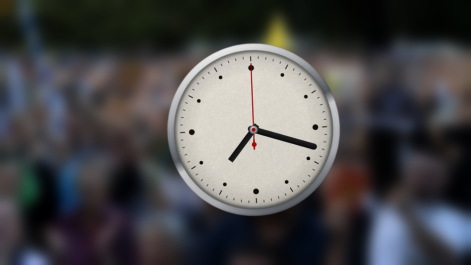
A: 7:18:00
